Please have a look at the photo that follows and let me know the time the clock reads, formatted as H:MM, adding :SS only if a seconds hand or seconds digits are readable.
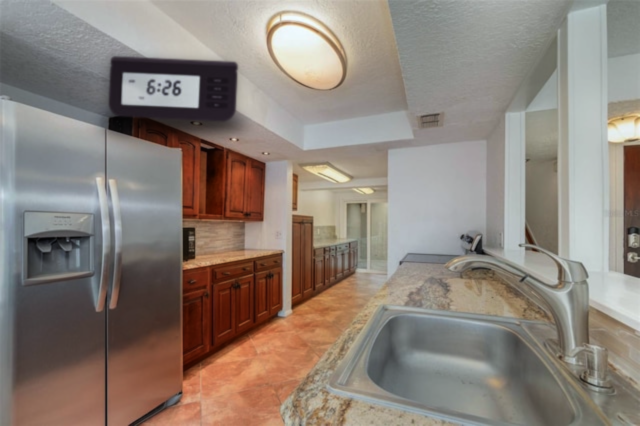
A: 6:26
